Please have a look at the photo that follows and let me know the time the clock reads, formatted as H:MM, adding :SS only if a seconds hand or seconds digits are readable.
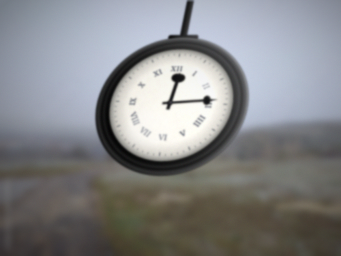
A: 12:14
